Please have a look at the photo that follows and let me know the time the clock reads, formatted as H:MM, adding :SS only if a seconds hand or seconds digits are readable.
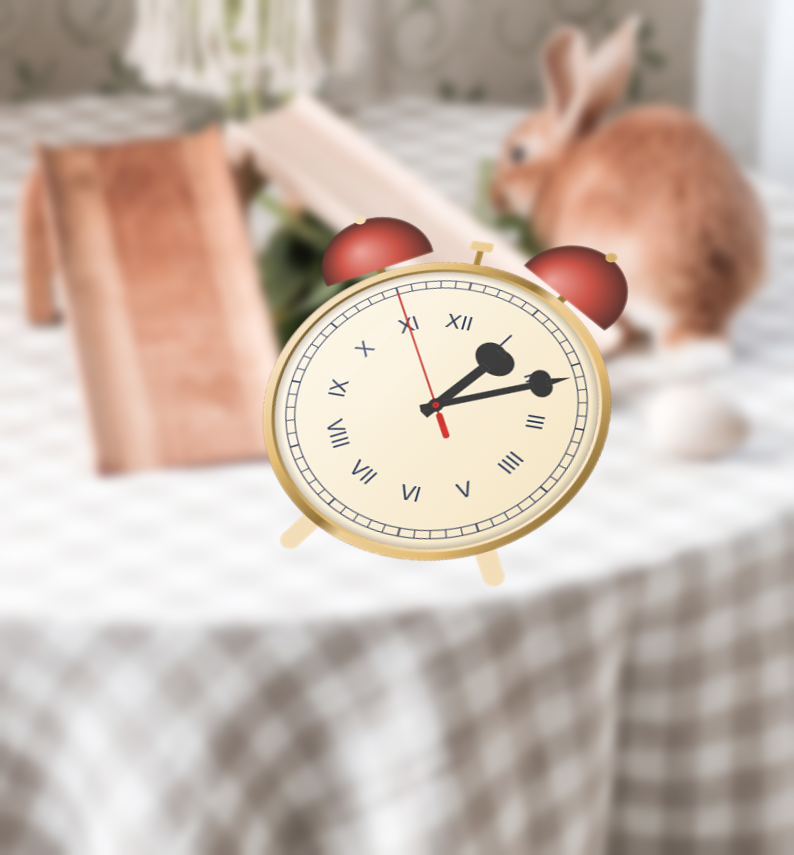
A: 1:10:55
